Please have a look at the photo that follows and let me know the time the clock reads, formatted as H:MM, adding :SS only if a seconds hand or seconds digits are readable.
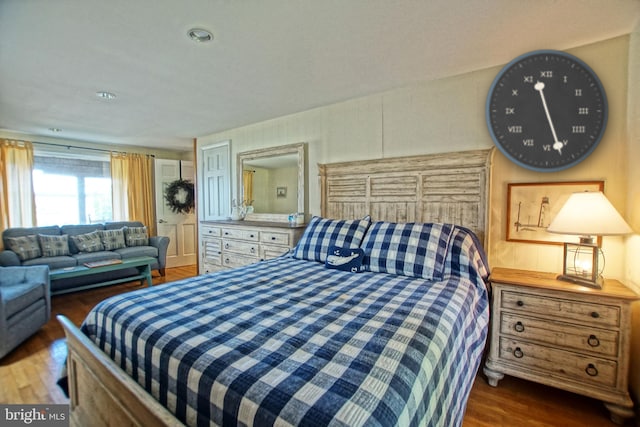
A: 11:27
